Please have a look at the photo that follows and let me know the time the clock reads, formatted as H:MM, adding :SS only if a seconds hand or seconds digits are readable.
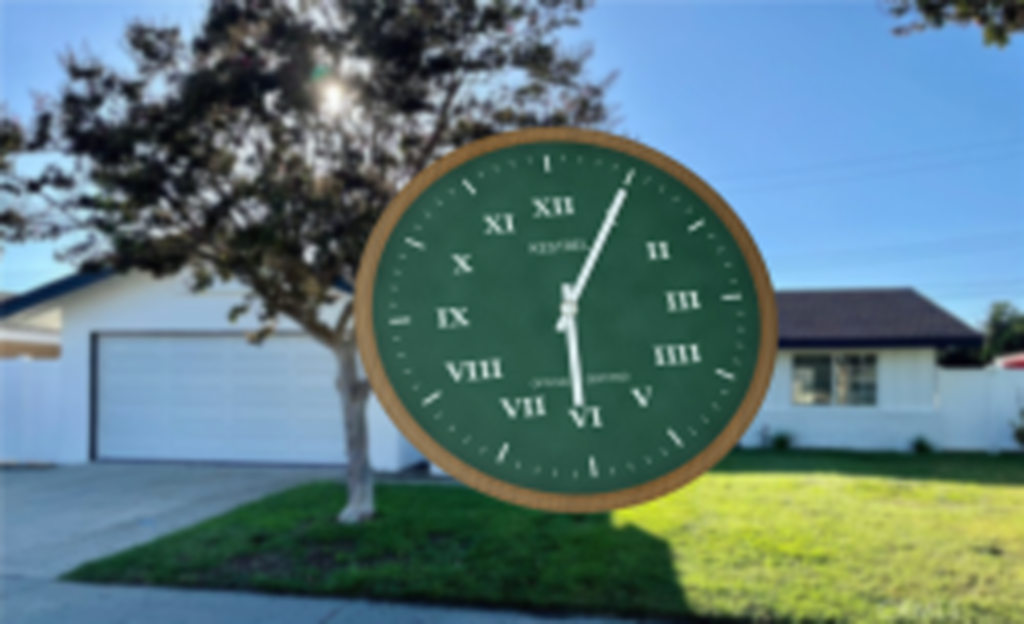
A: 6:05
